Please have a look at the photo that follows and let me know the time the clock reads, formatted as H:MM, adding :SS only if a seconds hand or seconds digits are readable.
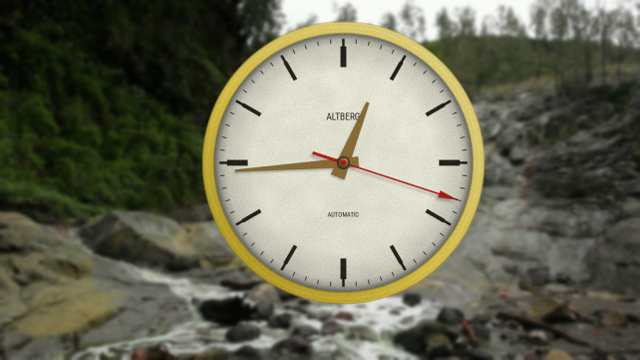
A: 12:44:18
